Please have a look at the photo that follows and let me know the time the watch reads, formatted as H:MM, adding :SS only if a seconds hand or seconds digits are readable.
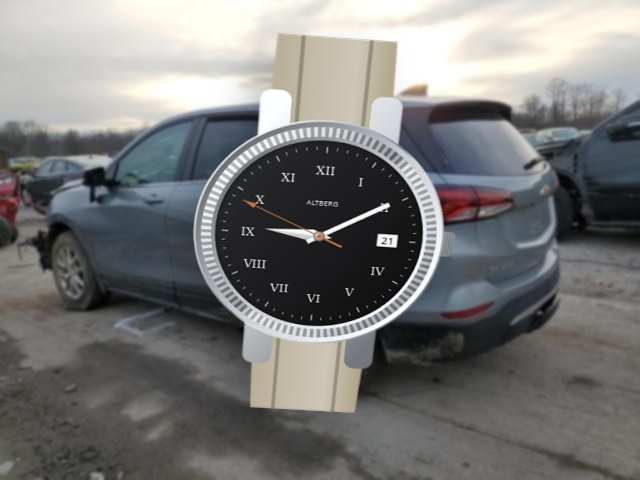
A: 9:09:49
